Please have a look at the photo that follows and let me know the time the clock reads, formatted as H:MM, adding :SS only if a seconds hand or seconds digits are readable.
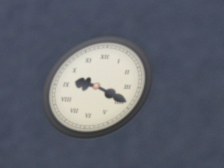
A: 9:19
